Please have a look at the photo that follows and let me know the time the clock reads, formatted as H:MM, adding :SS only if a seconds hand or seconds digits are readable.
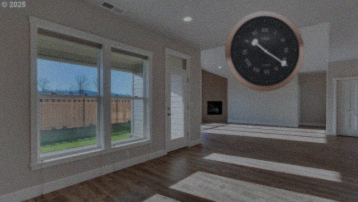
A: 10:21
